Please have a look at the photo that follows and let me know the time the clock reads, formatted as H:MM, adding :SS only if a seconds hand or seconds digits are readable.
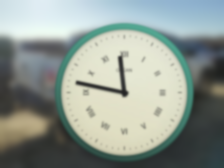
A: 11:47
